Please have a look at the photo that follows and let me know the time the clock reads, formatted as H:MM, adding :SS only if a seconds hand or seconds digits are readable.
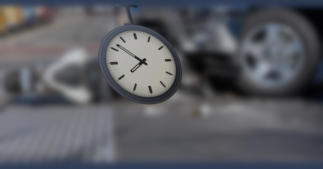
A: 7:52
